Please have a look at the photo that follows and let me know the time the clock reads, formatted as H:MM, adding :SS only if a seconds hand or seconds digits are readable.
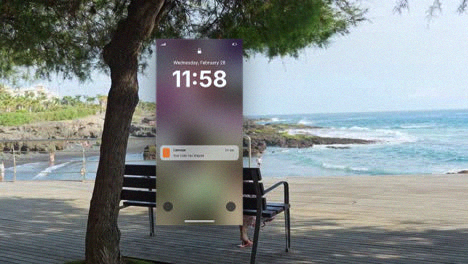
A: 11:58
